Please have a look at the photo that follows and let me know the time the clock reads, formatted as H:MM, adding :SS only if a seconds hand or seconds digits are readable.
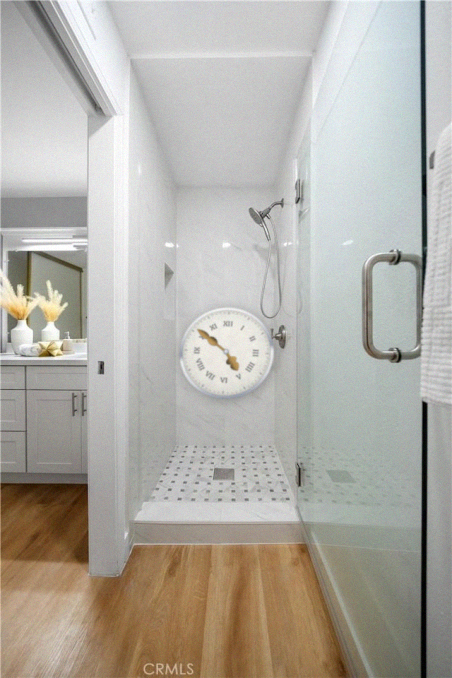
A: 4:51
